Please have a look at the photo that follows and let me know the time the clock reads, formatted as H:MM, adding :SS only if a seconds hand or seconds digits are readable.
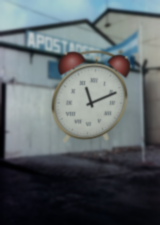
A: 11:11
